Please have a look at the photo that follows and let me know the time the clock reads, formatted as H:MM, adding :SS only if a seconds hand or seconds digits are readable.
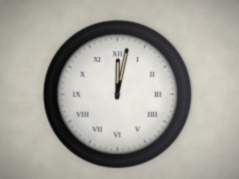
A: 12:02
